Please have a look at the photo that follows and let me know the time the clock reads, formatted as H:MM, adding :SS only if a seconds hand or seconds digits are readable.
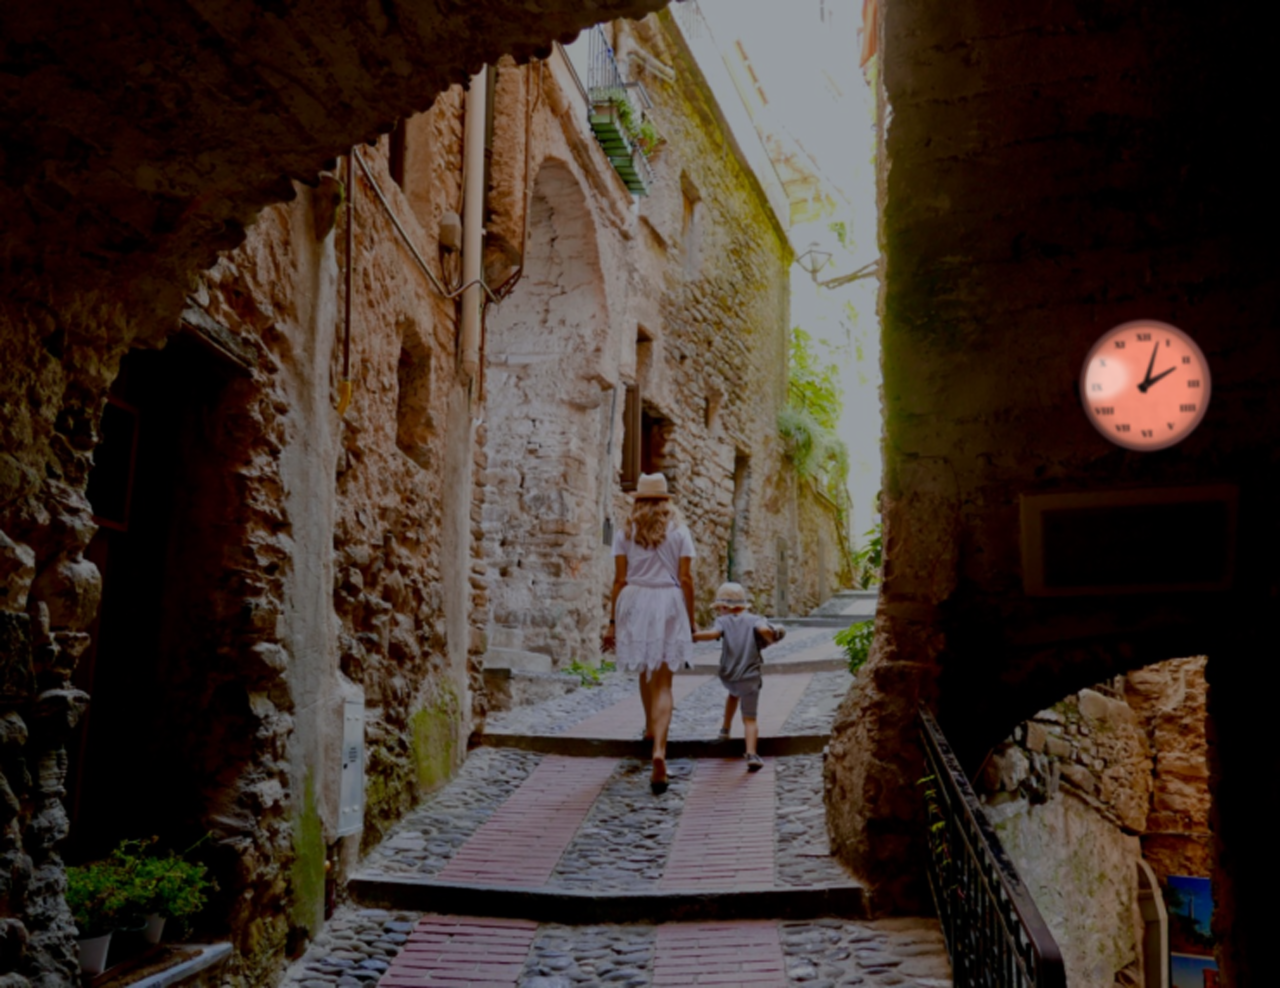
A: 2:03
